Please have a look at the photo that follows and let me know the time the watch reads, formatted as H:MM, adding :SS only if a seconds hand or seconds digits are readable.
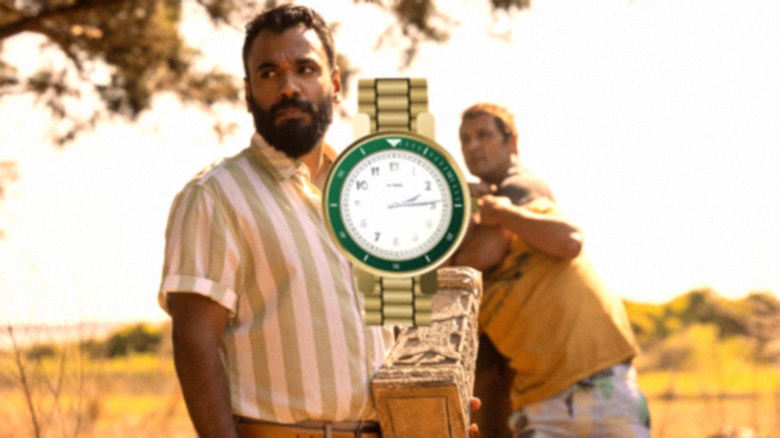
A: 2:14
